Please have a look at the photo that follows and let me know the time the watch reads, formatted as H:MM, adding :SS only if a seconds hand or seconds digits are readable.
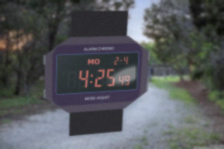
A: 4:25
